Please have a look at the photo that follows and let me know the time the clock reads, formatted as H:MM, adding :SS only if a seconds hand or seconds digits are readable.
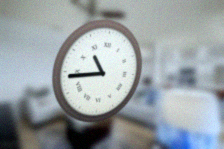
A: 10:44
